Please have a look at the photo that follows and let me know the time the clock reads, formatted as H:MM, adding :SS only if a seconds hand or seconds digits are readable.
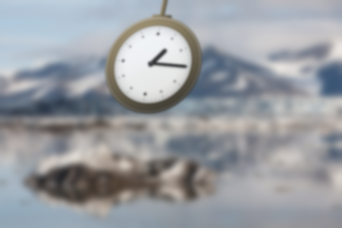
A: 1:15
